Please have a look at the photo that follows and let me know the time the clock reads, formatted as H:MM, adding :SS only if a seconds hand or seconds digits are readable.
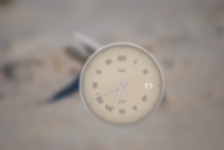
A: 6:41
